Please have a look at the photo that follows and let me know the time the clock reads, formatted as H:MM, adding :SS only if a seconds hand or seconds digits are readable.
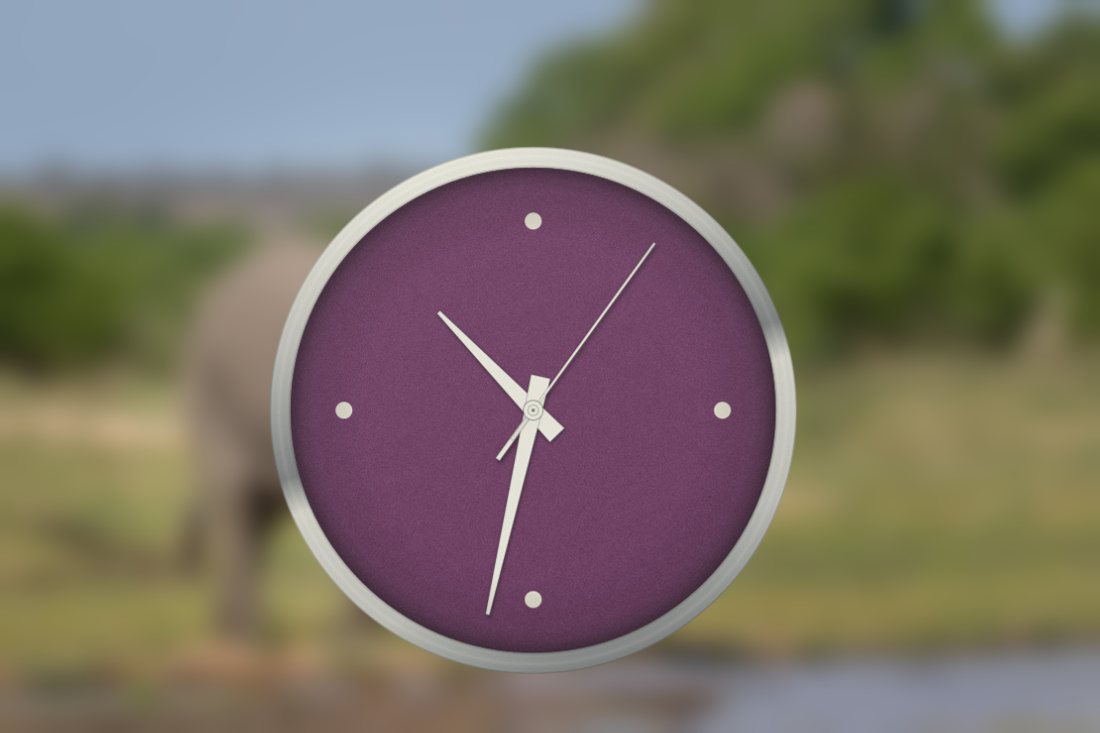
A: 10:32:06
